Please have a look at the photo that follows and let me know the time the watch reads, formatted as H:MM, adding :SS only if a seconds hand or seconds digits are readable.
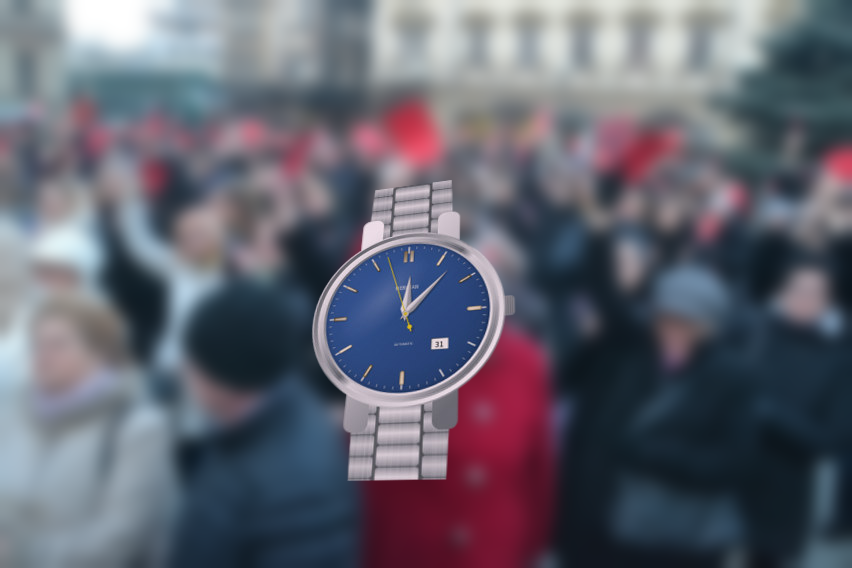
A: 12:06:57
